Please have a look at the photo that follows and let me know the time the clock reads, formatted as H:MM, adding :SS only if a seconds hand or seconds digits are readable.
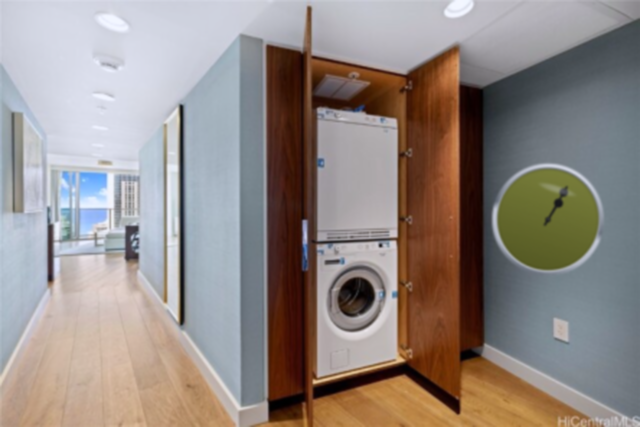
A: 1:05
